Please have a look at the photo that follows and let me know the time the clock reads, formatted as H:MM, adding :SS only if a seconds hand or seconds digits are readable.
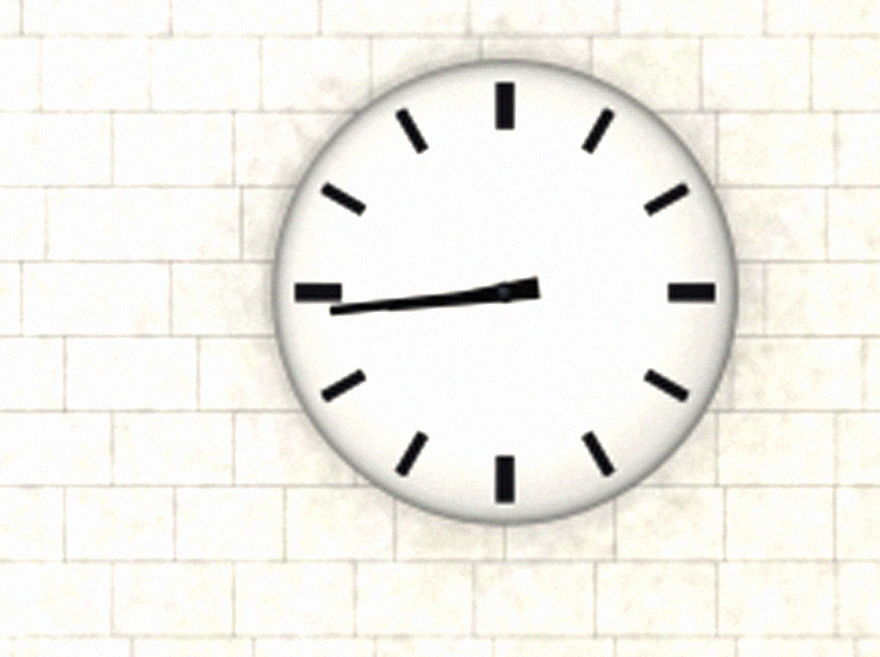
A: 8:44
